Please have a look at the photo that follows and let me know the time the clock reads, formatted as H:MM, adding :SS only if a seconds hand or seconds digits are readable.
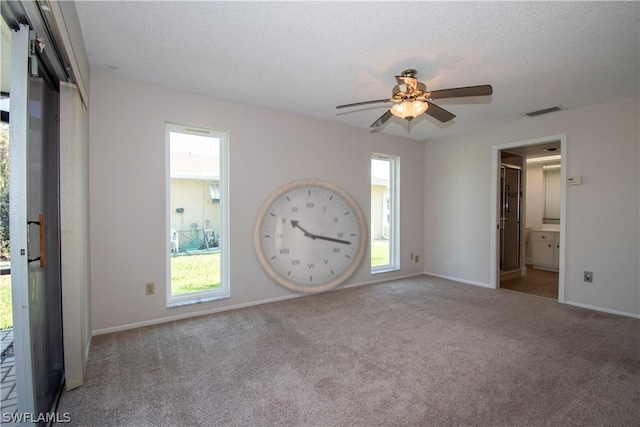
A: 10:17
